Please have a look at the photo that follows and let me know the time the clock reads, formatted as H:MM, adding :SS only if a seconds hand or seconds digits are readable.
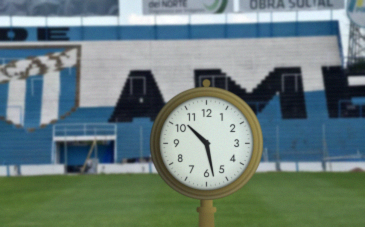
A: 10:28
